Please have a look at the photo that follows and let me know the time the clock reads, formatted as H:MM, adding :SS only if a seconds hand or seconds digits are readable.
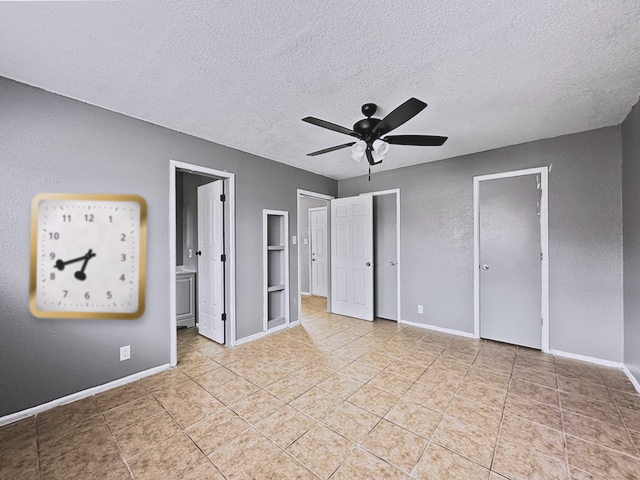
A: 6:42
